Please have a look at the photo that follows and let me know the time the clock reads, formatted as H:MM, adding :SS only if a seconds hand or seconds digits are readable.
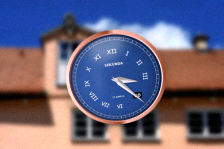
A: 3:23
